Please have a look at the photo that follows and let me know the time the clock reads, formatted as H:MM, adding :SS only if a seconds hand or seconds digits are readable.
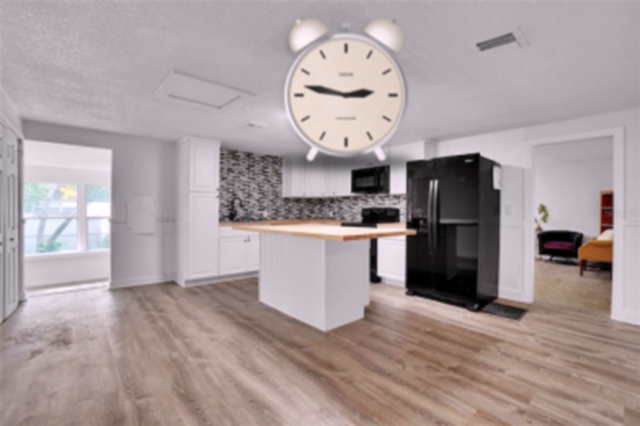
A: 2:47
